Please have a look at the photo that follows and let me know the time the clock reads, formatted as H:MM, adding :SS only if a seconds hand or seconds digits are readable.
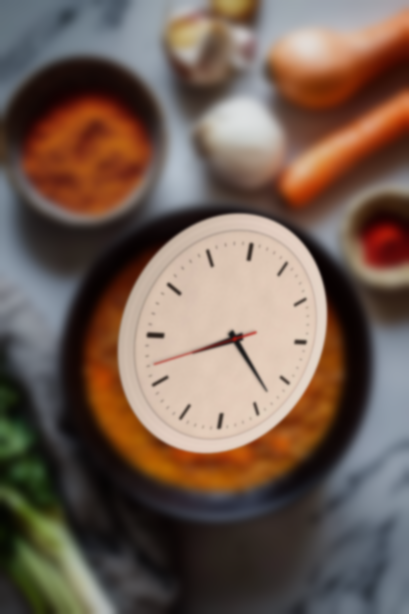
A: 8:22:42
